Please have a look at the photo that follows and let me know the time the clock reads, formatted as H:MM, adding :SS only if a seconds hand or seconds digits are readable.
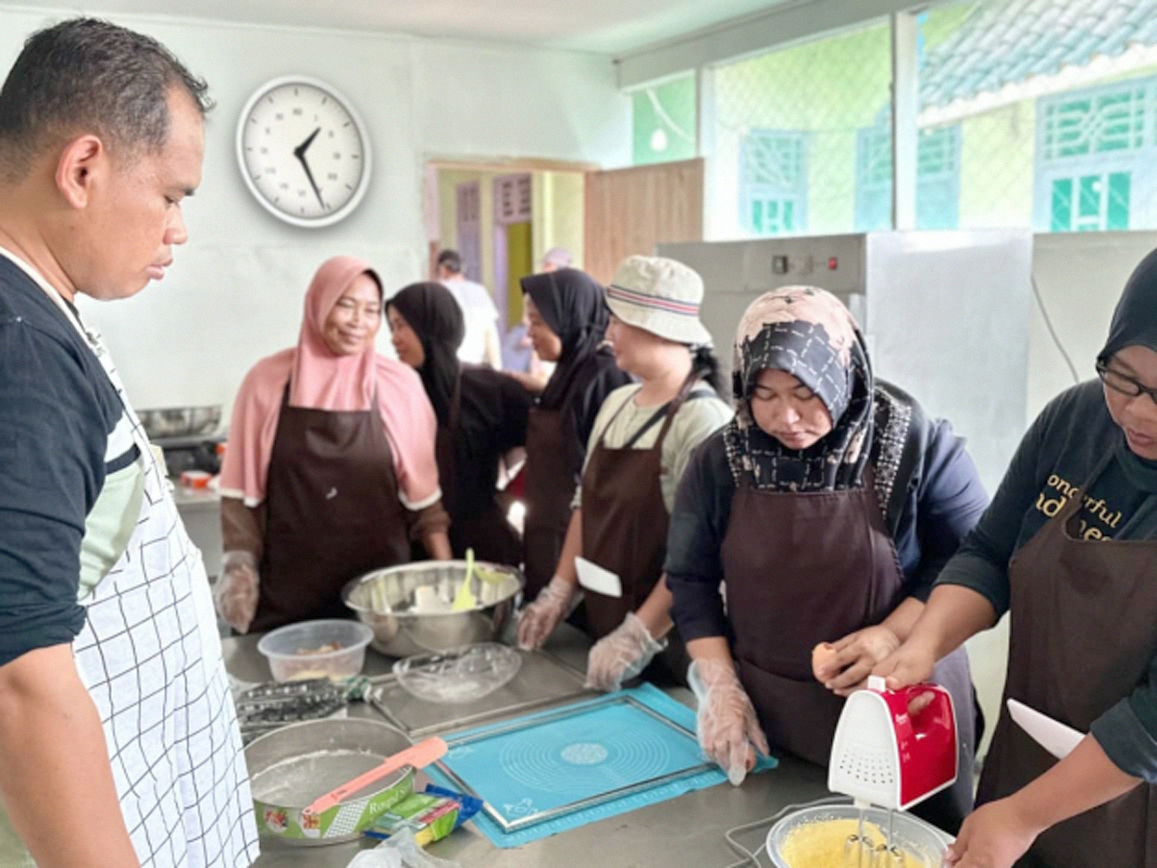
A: 1:26
